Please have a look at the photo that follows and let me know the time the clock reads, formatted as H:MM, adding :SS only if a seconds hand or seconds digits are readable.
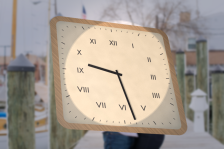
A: 9:28
